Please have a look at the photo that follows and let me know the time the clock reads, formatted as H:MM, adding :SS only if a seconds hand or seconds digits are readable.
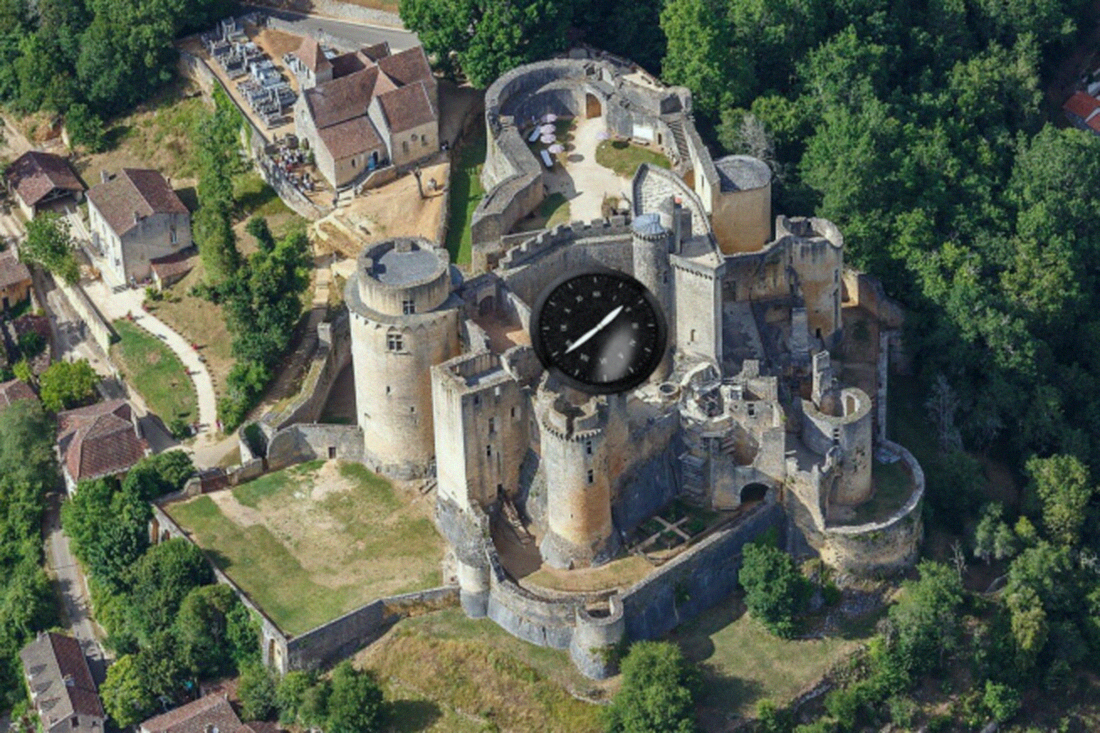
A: 1:39
